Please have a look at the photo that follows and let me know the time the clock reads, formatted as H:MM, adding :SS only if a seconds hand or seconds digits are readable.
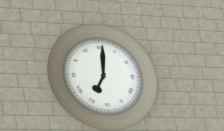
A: 7:01
